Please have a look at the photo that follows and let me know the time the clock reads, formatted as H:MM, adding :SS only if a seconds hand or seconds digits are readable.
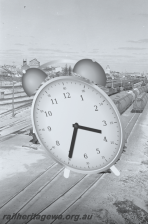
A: 3:35
